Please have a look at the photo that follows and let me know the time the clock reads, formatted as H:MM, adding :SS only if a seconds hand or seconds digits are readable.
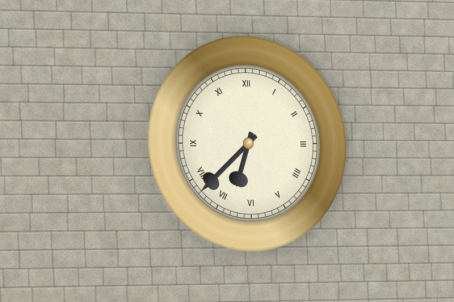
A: 6:38
